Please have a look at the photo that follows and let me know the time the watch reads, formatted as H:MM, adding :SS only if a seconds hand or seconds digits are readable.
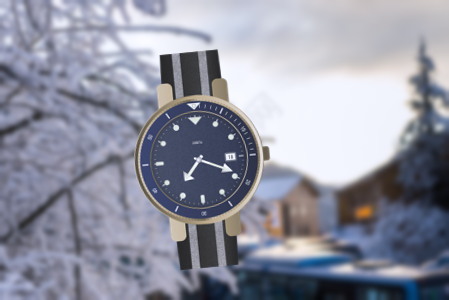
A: 7:19
